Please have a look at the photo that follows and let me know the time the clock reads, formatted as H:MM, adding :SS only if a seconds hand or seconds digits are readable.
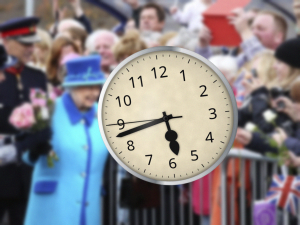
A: 5:42:45
